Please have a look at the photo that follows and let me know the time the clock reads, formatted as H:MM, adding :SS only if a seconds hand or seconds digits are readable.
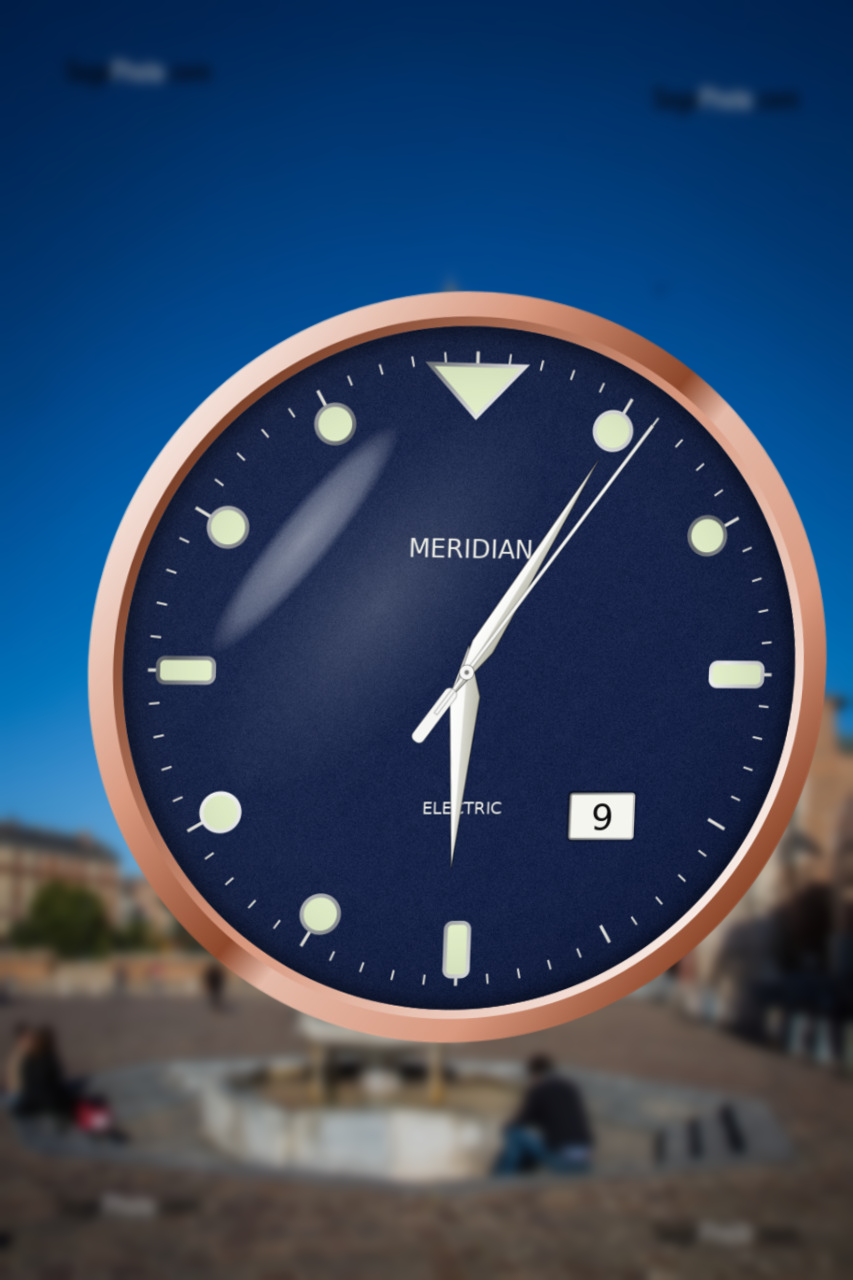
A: 6:05:06
